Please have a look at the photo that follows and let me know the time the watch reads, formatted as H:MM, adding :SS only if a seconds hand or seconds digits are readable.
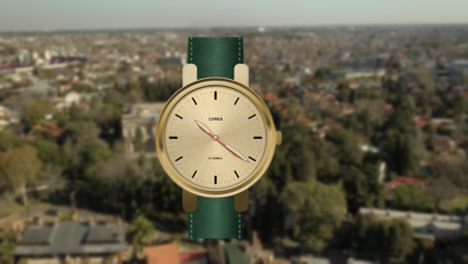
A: 10:21
